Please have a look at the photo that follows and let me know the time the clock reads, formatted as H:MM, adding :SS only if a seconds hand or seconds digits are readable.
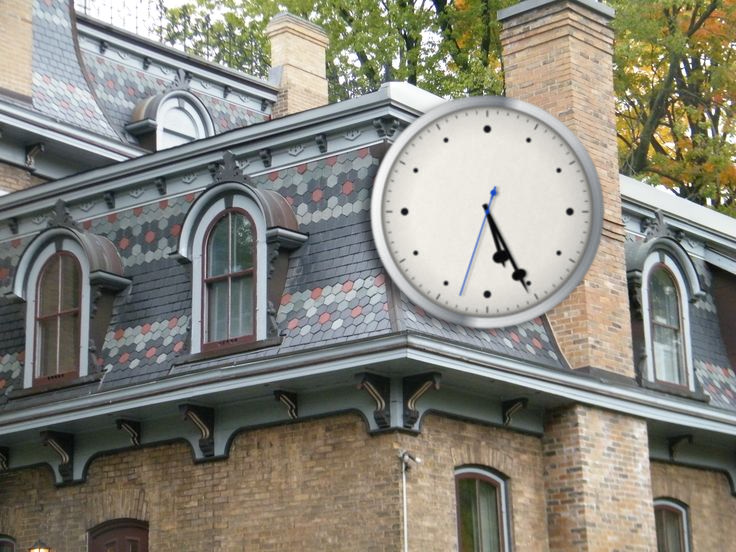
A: 5:25:33
